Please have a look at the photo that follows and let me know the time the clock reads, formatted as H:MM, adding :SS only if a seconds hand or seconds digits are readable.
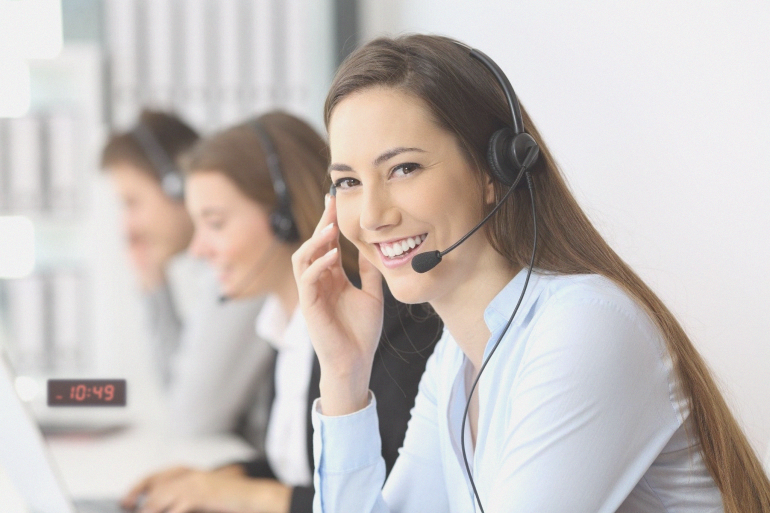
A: 10:49
